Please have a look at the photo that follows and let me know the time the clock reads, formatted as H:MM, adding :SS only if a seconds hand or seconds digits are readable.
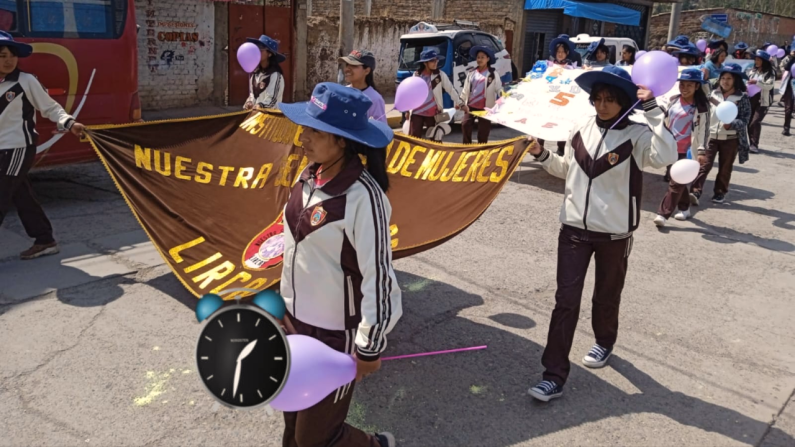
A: 1:32
